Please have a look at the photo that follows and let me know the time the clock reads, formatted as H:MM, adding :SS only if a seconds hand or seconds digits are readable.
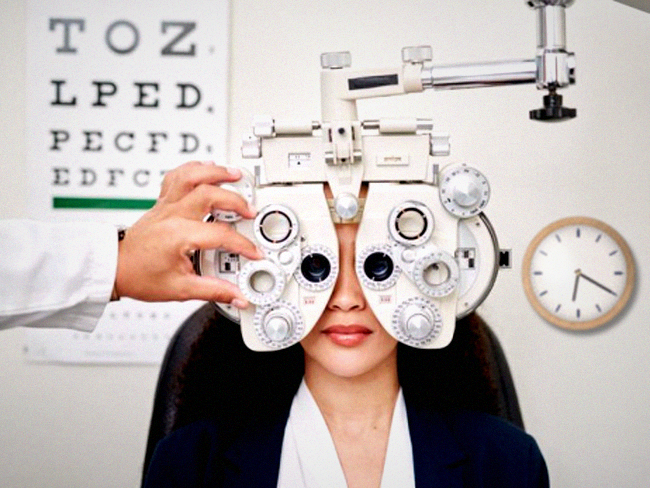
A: 6:20
